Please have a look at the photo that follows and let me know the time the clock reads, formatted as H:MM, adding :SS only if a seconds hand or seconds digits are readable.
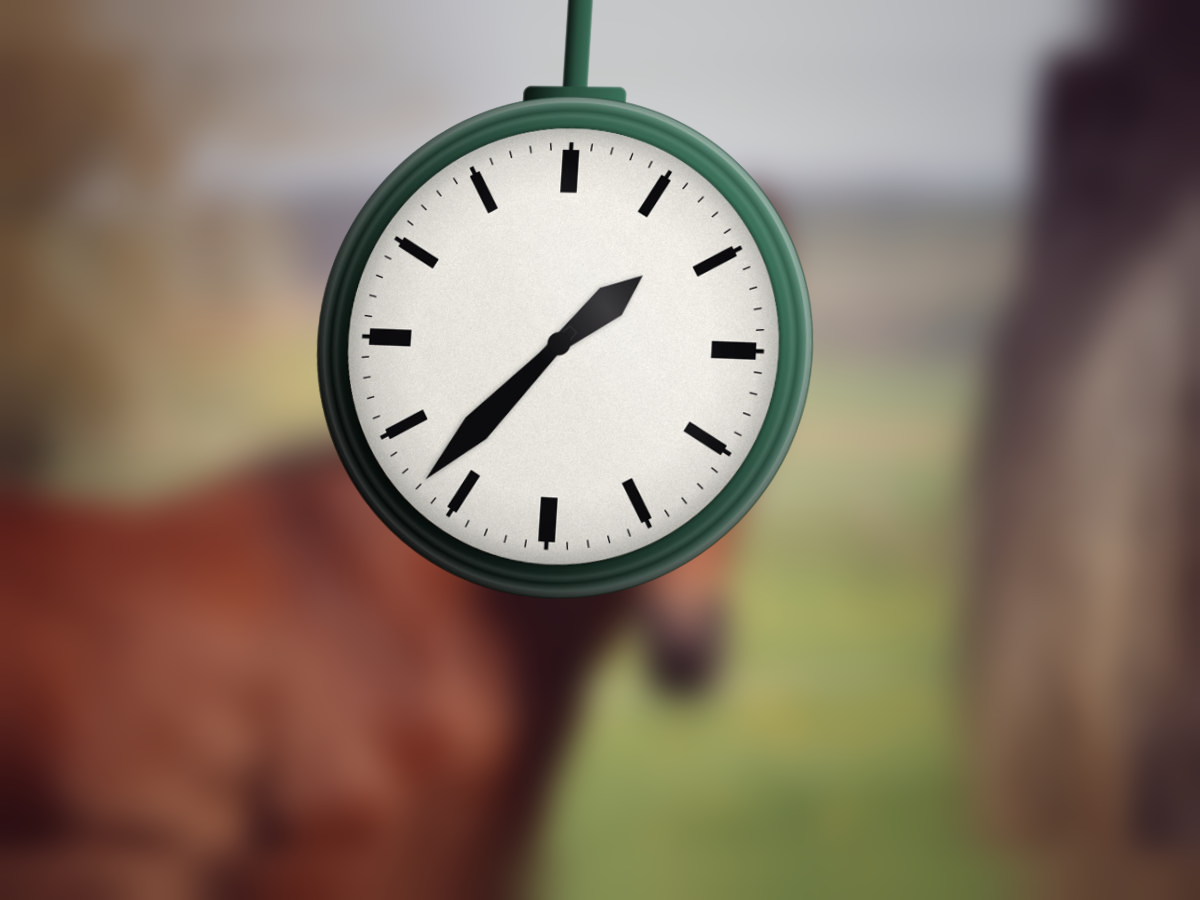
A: 1:37
